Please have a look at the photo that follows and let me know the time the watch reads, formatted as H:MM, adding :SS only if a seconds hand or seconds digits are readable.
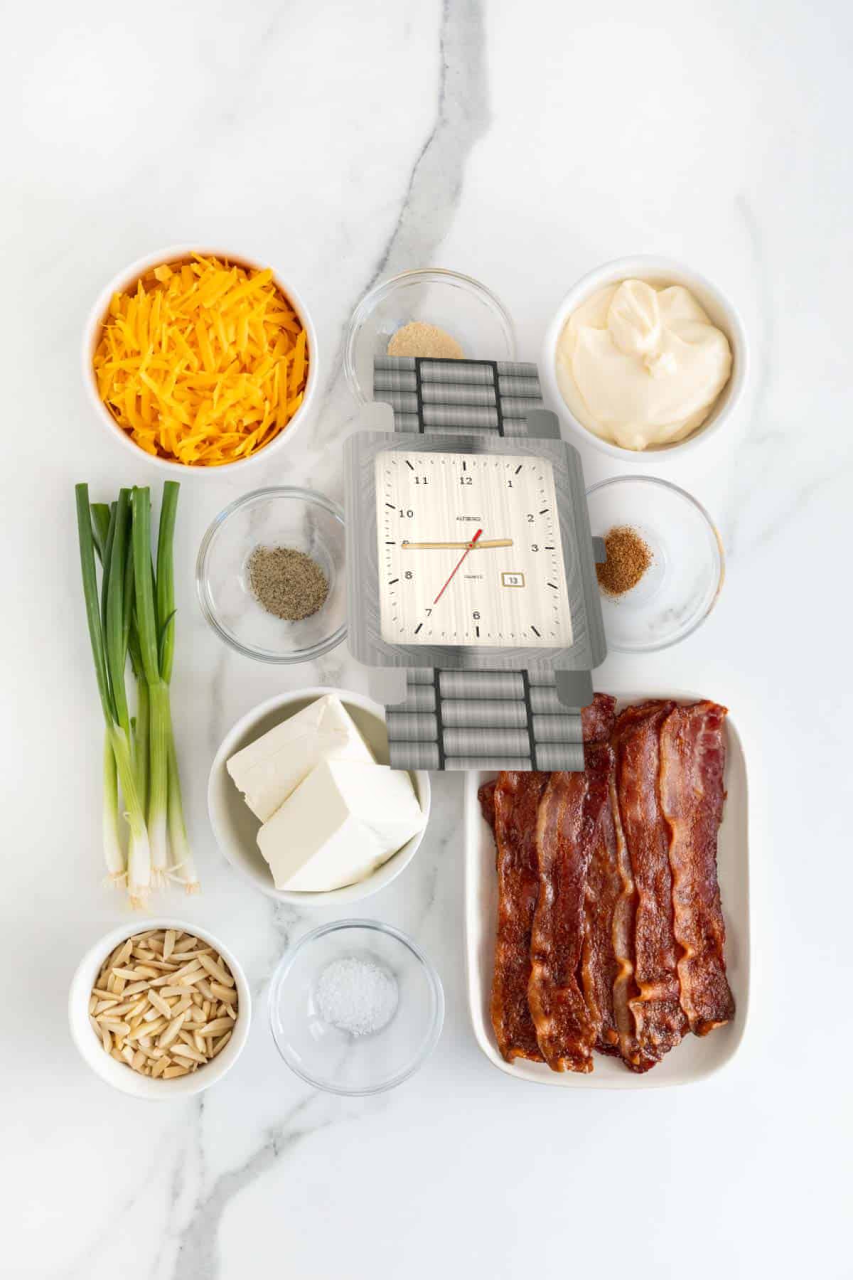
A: 2:44:35
